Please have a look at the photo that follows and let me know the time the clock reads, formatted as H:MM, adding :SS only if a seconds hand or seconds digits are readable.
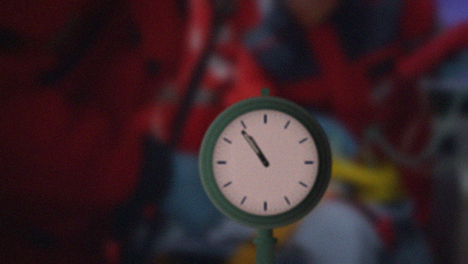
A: 10:54
